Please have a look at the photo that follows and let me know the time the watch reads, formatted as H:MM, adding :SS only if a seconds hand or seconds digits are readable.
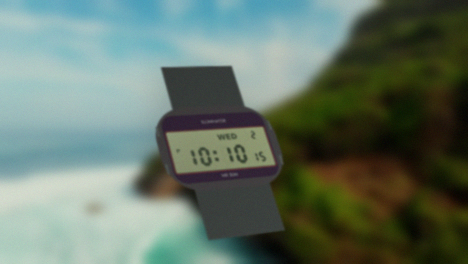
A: 10:10
